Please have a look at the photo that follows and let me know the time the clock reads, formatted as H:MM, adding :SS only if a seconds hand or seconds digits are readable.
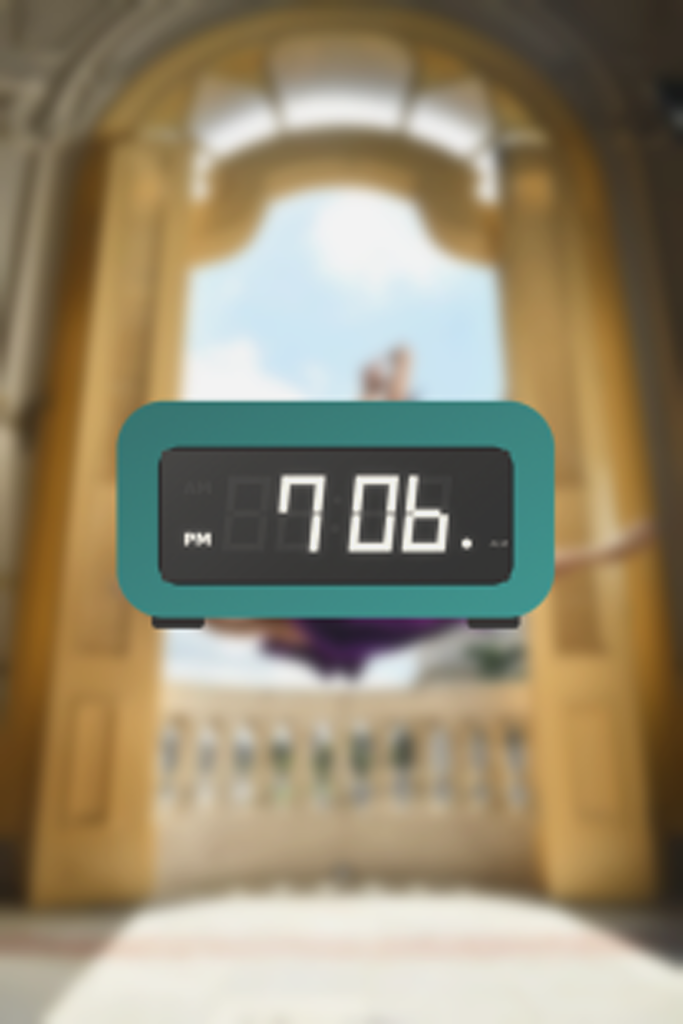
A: 7:06
